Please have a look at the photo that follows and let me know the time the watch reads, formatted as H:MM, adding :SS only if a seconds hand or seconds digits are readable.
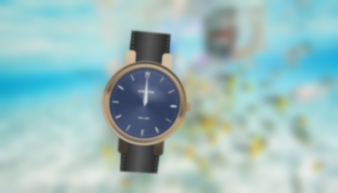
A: 12:00
